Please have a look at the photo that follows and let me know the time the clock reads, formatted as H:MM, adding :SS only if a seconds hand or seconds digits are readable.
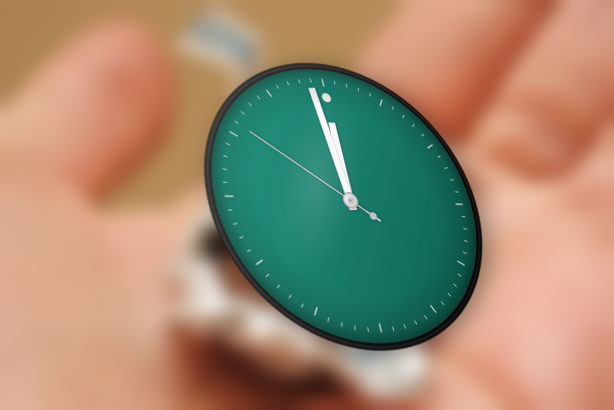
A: 11:58:51
